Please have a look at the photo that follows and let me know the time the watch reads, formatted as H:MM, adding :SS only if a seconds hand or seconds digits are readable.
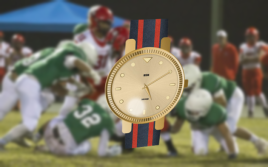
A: 5:10
